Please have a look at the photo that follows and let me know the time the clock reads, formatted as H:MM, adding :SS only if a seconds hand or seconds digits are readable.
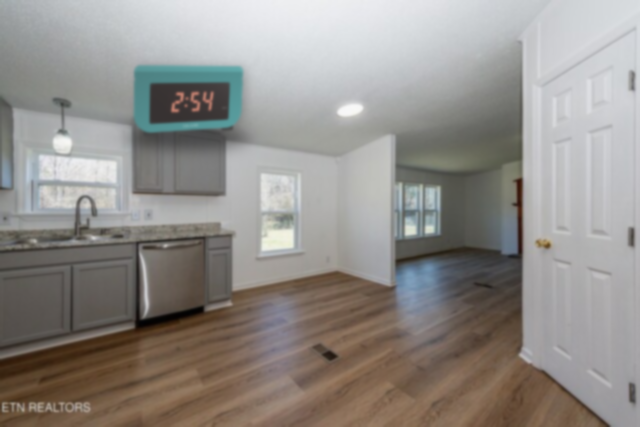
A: 2:54
